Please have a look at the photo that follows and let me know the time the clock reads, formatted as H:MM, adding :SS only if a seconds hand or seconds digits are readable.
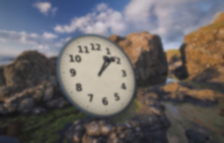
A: 1:08
